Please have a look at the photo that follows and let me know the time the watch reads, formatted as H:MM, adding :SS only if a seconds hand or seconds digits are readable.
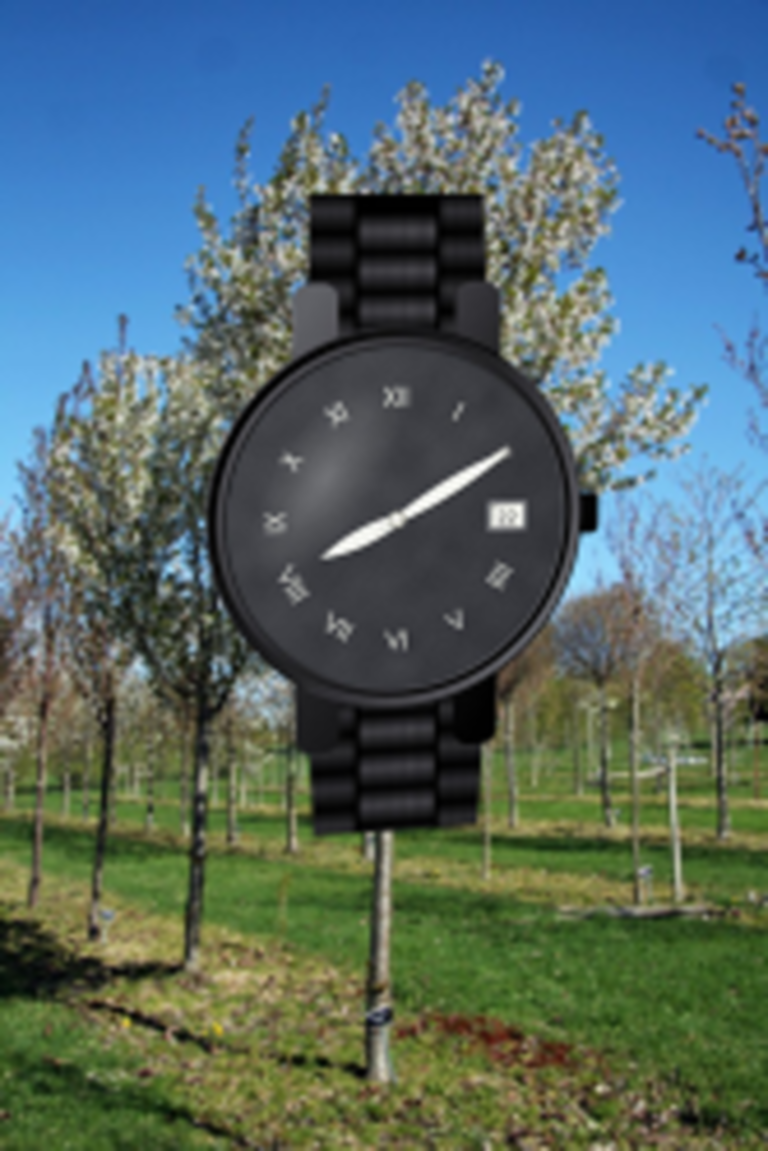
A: 8:10
